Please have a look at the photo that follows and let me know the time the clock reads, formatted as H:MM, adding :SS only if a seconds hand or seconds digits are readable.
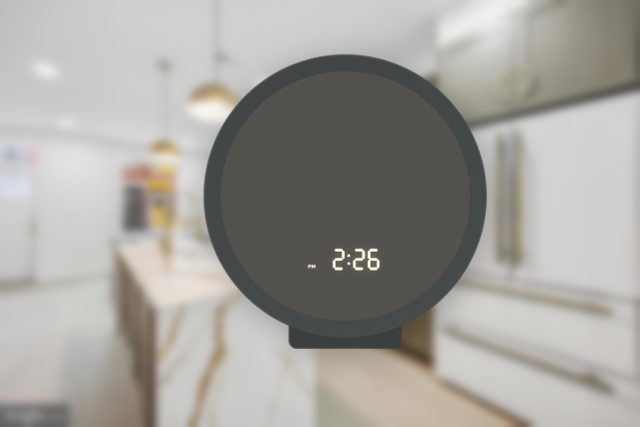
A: 2:26
